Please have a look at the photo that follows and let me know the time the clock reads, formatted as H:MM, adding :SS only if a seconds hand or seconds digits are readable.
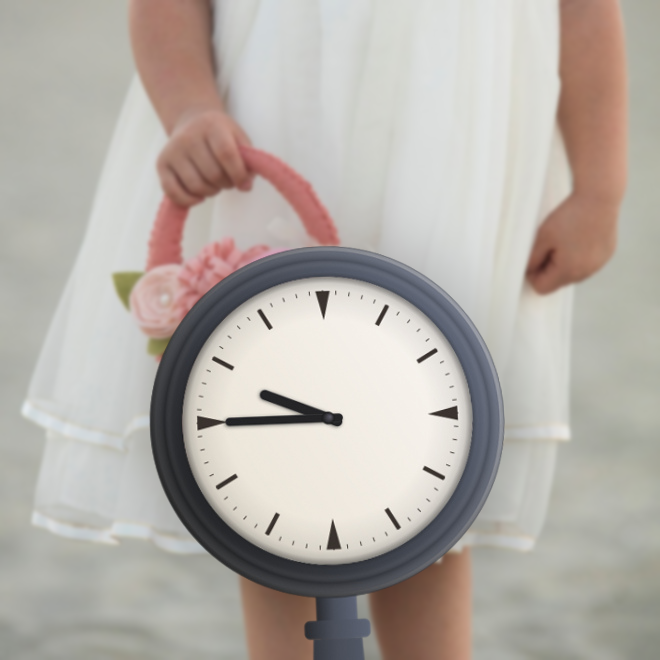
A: 9:45
